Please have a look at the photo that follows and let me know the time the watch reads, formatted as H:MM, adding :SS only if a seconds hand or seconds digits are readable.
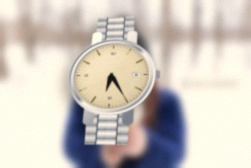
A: 6:25
